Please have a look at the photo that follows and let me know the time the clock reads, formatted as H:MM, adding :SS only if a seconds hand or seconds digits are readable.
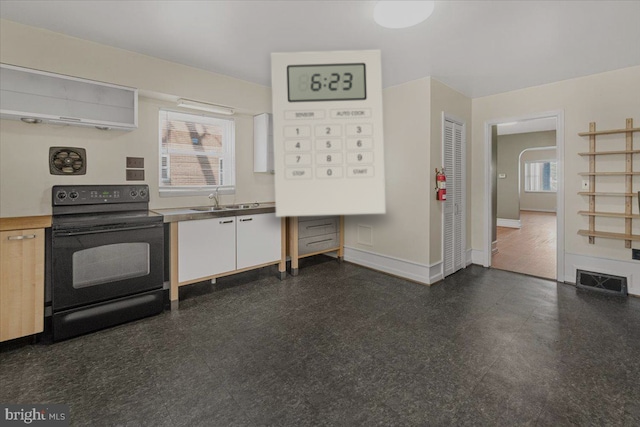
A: 6:23
